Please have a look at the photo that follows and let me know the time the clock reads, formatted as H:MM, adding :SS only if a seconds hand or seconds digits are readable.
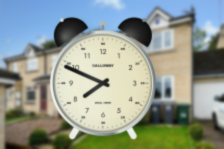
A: 7:49
